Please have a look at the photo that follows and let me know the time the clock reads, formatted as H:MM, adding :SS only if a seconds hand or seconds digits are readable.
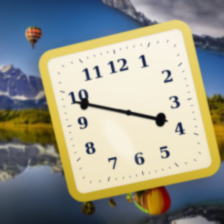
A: 3:49
